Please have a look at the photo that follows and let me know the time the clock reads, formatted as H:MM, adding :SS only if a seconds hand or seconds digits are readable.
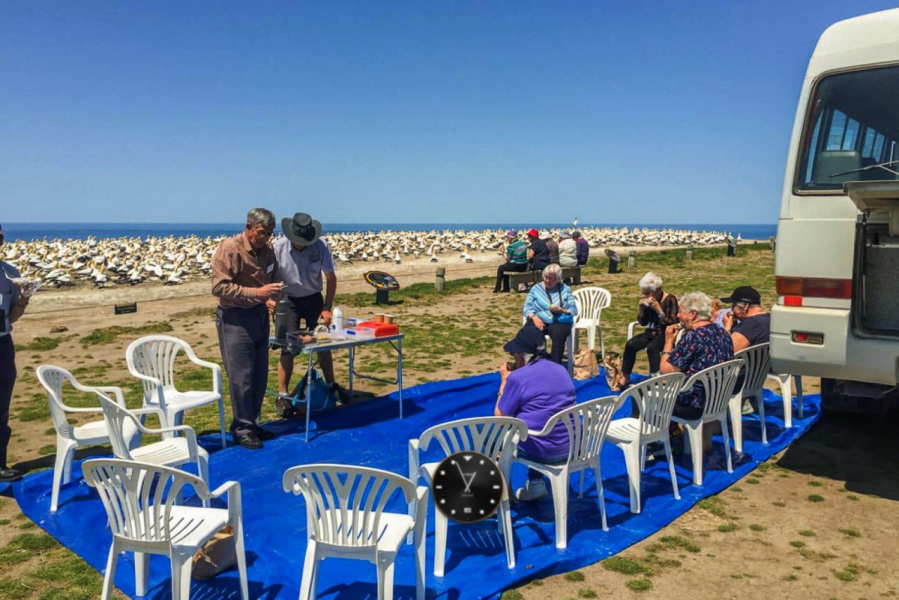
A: 12:56
